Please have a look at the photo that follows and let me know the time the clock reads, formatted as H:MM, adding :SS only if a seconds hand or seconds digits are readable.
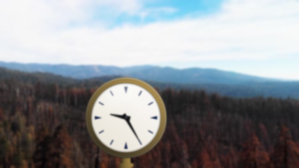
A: 9:25
